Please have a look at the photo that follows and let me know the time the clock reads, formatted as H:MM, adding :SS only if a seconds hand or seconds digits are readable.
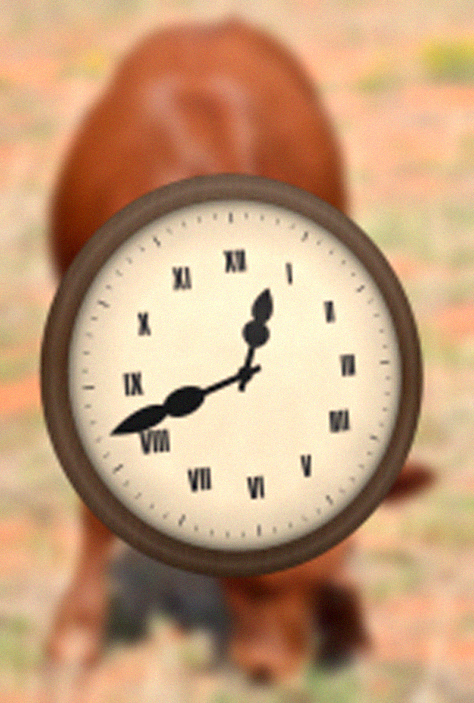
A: 12:42
